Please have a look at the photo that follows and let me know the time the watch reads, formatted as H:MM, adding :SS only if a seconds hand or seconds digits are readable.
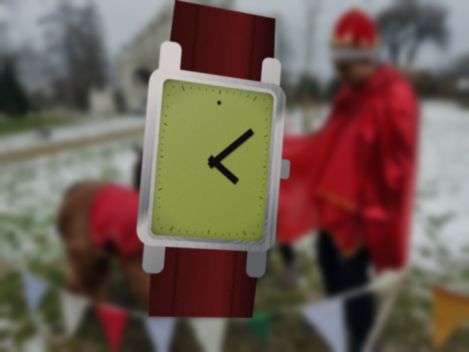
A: 4:08
